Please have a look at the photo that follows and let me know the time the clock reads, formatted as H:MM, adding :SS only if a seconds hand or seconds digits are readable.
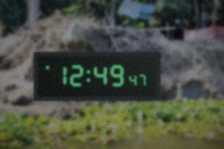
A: 12:49:47
